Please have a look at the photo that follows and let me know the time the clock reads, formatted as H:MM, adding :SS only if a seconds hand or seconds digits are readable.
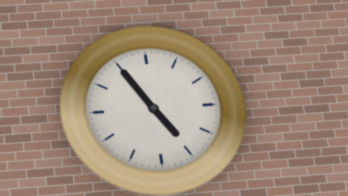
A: 4:55
